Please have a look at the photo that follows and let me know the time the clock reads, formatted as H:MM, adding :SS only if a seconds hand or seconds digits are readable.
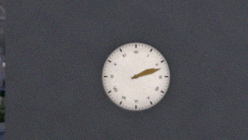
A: 2:12
